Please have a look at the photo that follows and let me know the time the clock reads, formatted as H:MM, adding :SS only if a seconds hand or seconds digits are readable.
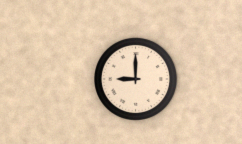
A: 9:00
